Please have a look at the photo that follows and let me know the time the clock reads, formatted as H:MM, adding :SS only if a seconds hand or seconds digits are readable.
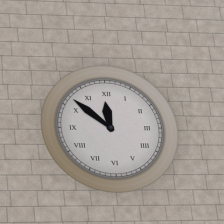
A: 11:52
